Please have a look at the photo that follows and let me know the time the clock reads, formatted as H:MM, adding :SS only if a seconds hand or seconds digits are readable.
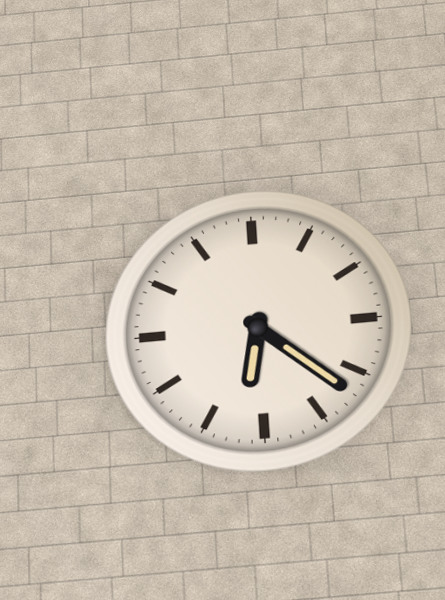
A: 6:22
